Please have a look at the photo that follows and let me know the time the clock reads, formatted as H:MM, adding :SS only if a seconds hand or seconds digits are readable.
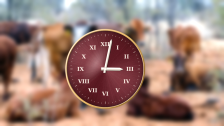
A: 3:02
